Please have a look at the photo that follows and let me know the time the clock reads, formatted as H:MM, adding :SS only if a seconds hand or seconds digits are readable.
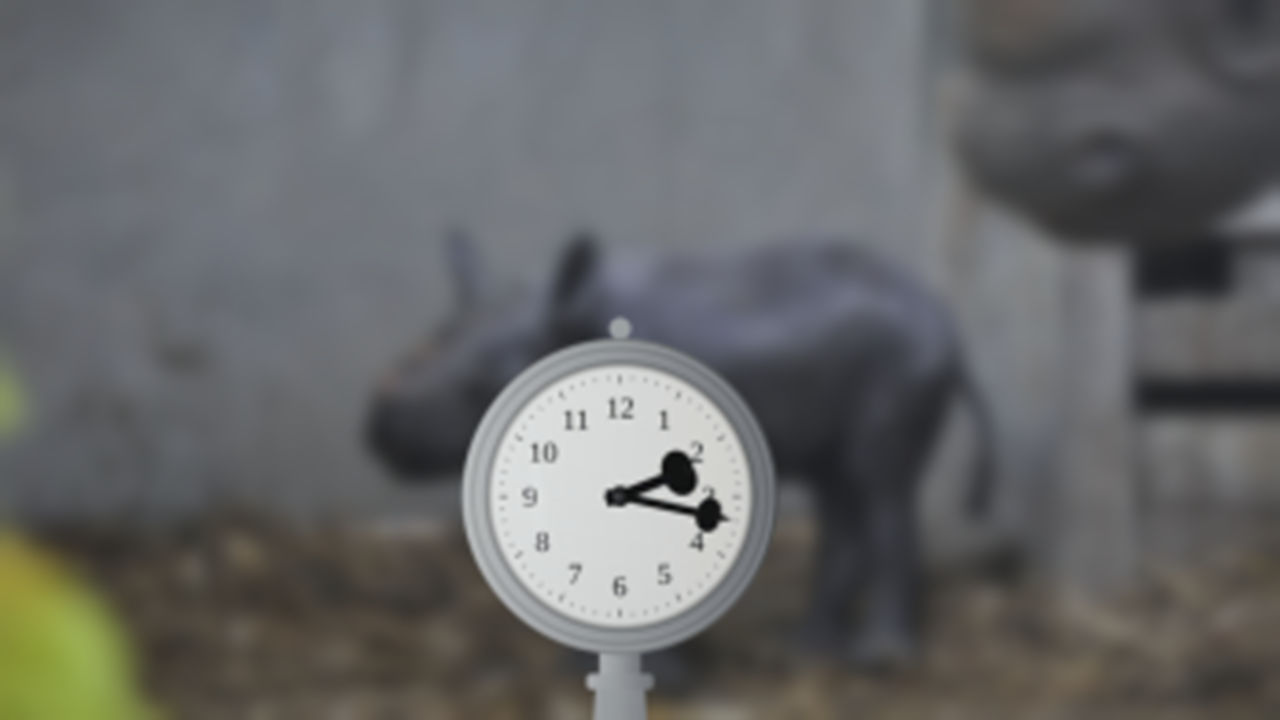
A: 2:17
